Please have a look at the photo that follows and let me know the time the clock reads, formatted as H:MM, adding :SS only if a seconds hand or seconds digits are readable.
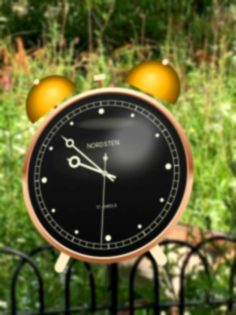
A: 9:52:31
